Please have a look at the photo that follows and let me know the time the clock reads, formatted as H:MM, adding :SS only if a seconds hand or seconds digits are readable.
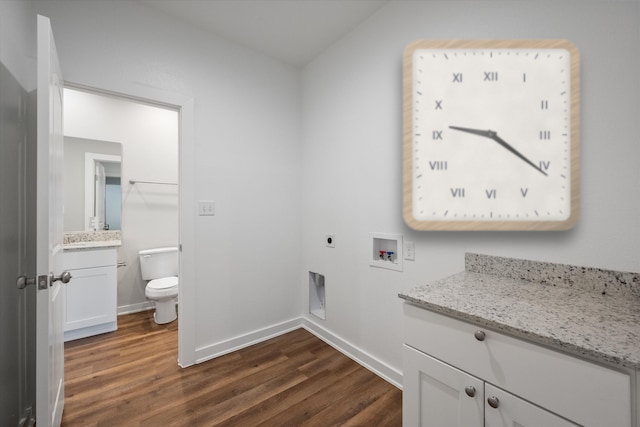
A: 9:21
